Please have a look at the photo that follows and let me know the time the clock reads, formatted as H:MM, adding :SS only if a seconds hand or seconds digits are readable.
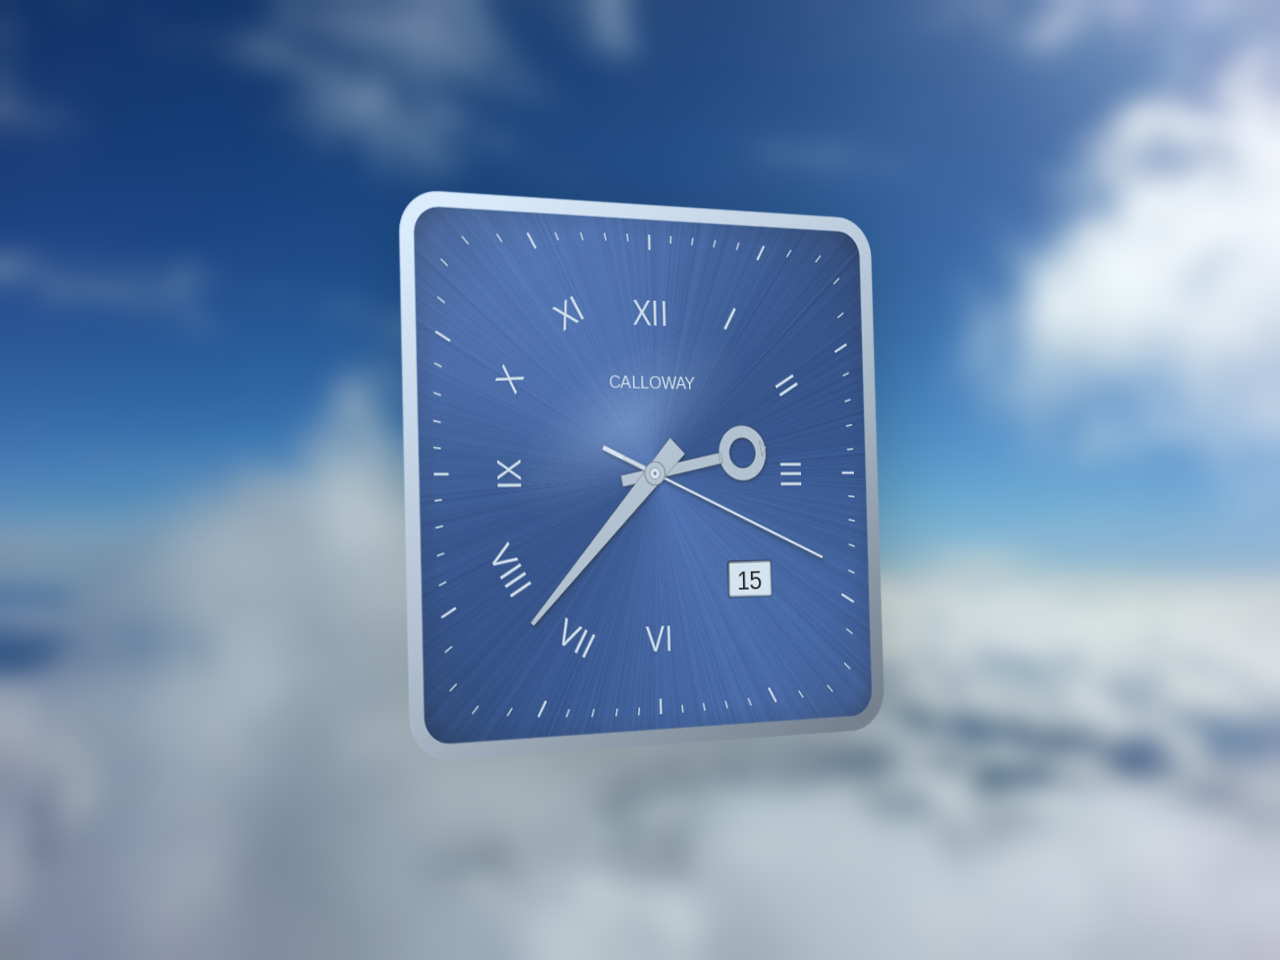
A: 2:37:19
